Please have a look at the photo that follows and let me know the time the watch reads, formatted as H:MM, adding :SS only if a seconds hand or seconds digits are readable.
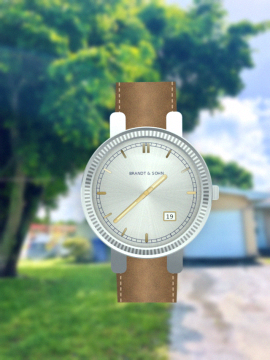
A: 1:38
